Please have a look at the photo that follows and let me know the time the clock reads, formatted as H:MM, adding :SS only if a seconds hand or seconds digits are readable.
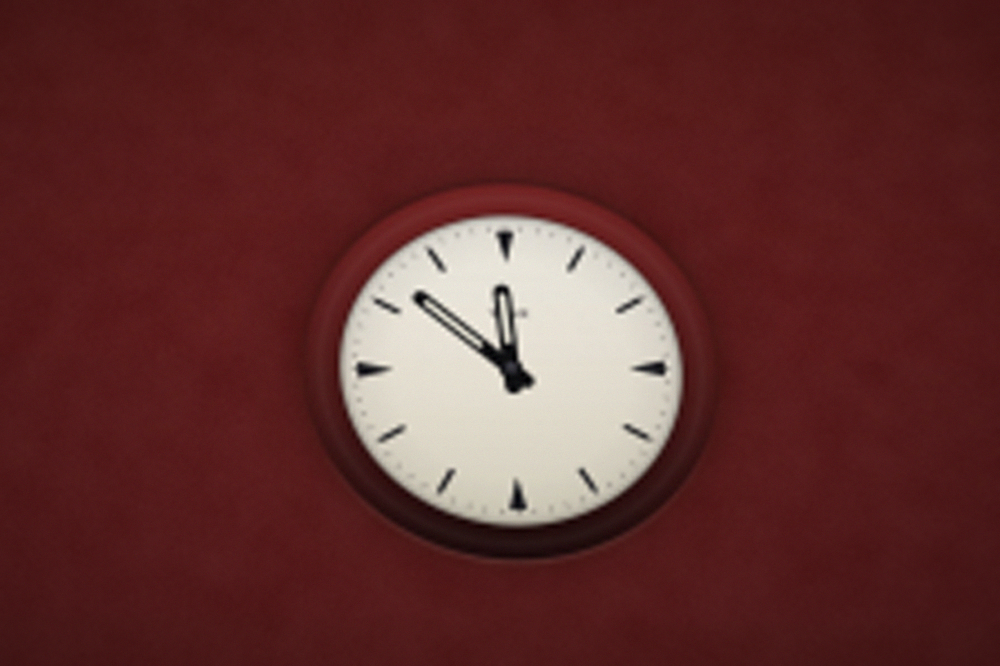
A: 11:52
